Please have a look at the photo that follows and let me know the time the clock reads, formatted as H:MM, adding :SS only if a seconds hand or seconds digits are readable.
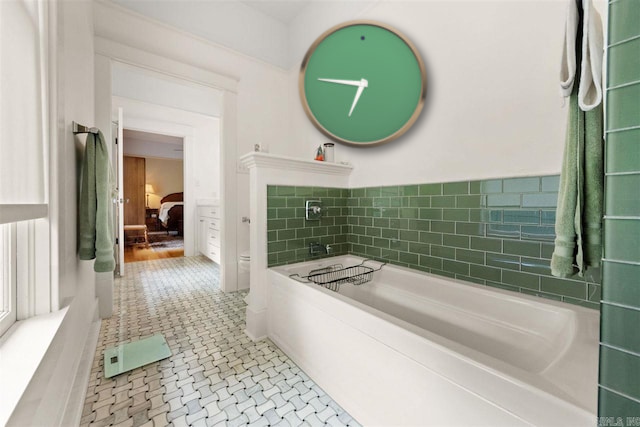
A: 6:46
